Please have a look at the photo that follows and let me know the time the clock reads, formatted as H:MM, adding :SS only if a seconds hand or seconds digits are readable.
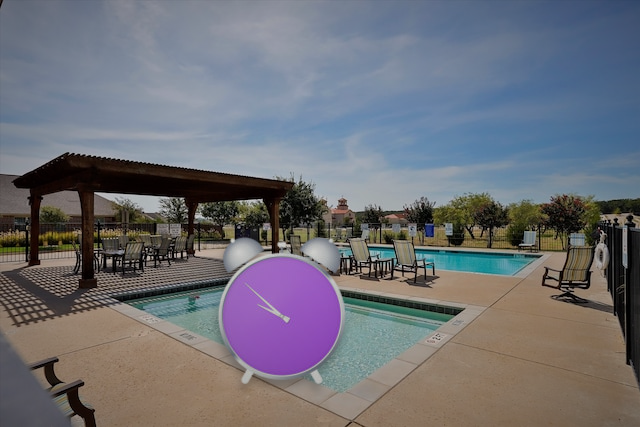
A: 9:52
